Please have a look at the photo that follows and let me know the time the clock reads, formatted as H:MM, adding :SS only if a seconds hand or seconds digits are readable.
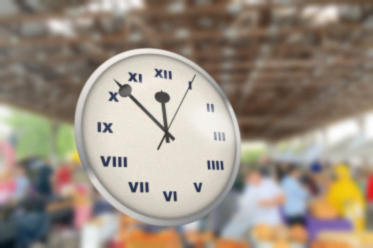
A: 11:52:05
